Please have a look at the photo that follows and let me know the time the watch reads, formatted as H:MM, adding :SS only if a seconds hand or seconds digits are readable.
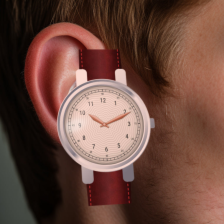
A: 10:11
